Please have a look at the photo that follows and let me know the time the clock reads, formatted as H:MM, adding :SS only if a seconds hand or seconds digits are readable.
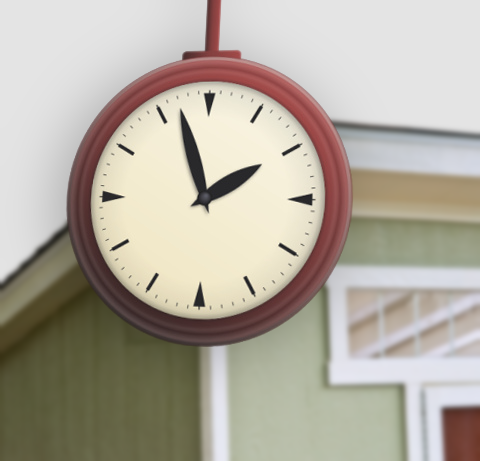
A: 1:57
